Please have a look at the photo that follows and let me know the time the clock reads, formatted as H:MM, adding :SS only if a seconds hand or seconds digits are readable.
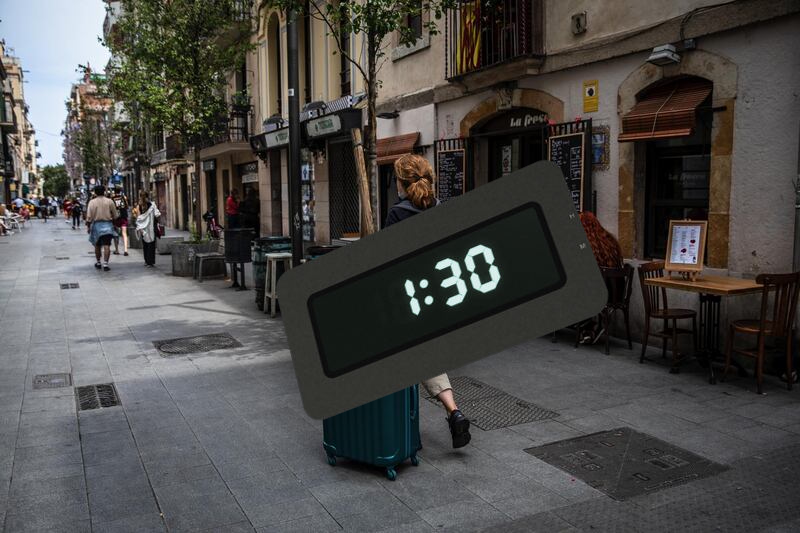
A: 1:30
